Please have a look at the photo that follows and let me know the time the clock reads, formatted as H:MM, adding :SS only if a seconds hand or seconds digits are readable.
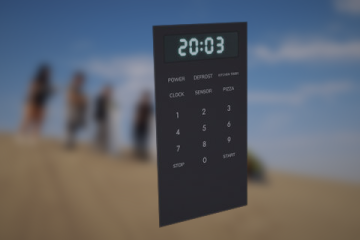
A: 20:03
